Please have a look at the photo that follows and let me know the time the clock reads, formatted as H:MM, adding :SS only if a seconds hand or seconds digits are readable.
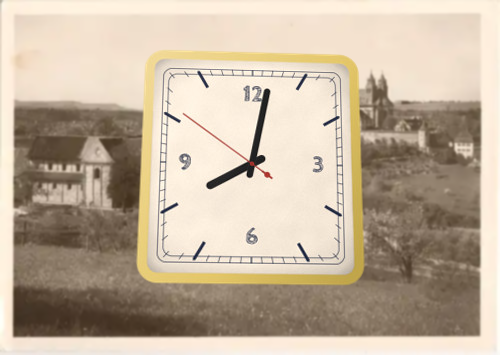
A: 8:01:51
